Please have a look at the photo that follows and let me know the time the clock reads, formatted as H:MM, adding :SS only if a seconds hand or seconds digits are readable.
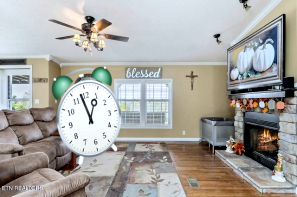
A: 12:58
